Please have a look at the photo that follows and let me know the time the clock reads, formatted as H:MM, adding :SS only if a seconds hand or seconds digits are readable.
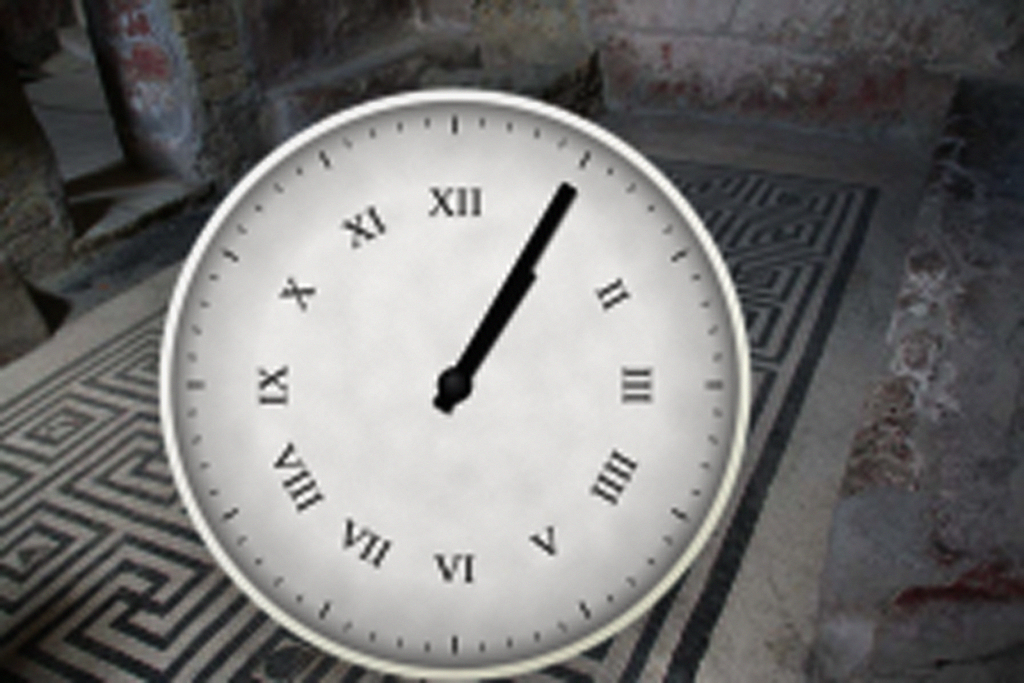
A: 1:05
